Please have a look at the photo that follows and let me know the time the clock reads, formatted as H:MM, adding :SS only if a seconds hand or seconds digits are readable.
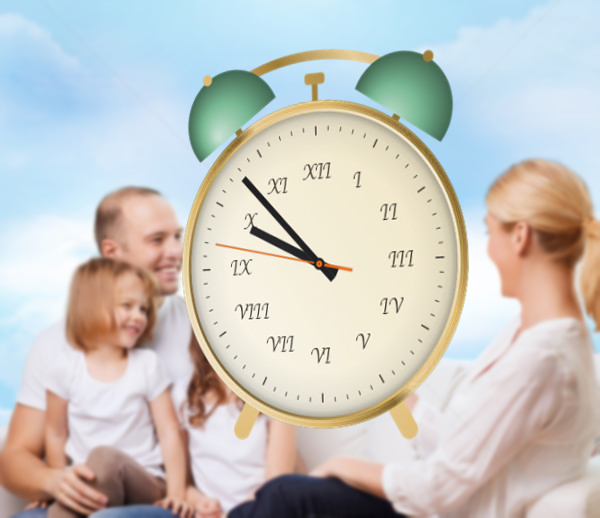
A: 9:52:47
